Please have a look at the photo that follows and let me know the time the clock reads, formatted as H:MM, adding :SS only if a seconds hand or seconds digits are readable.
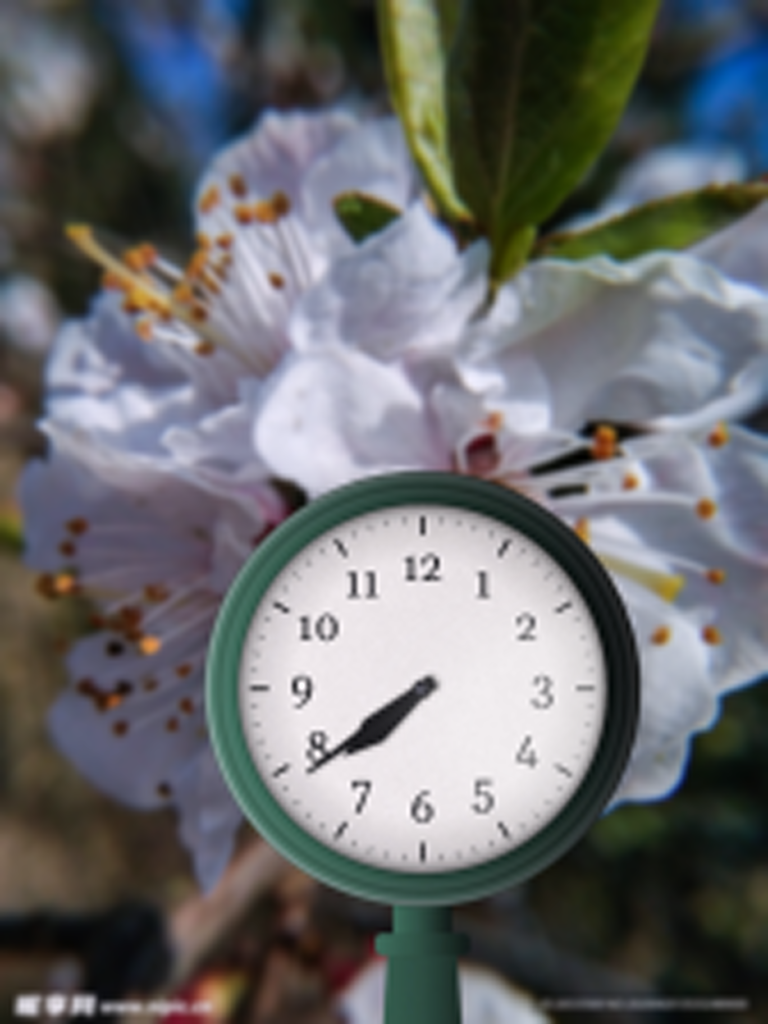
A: 7:39
